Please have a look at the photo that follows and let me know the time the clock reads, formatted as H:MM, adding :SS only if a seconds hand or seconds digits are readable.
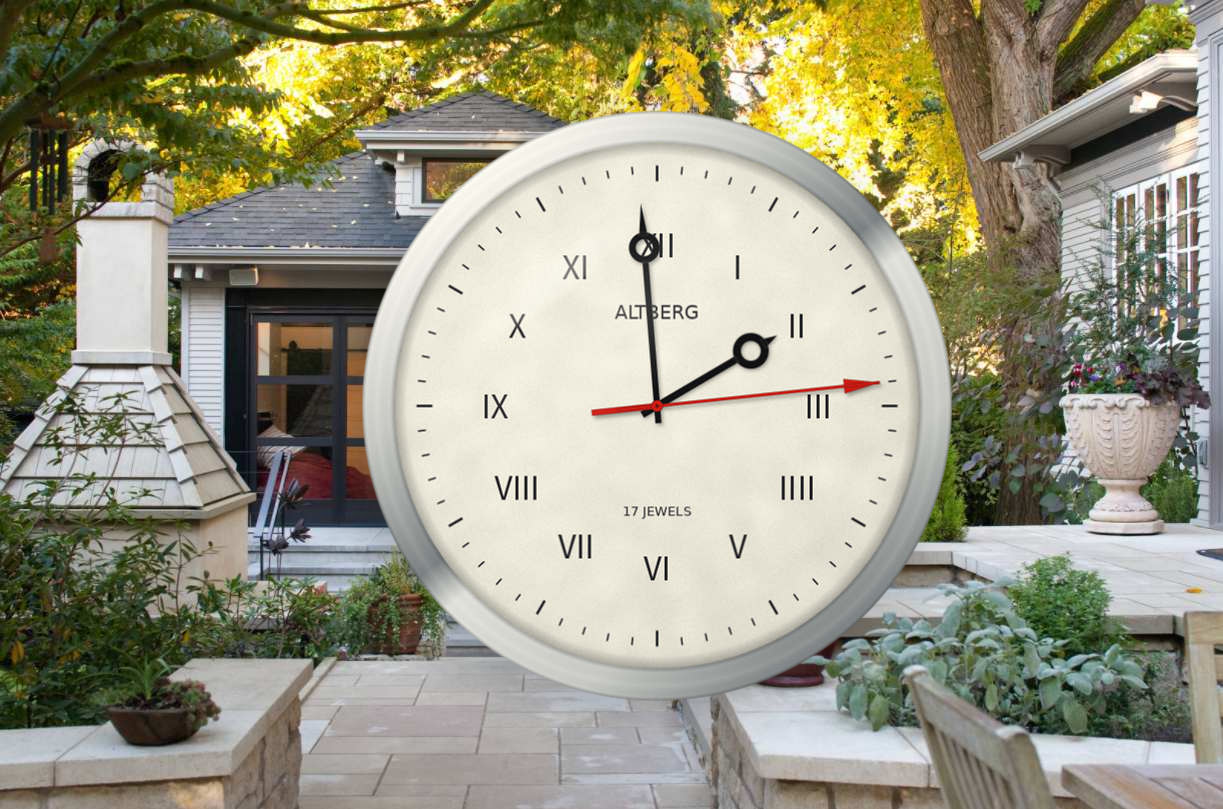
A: 1:59:14
